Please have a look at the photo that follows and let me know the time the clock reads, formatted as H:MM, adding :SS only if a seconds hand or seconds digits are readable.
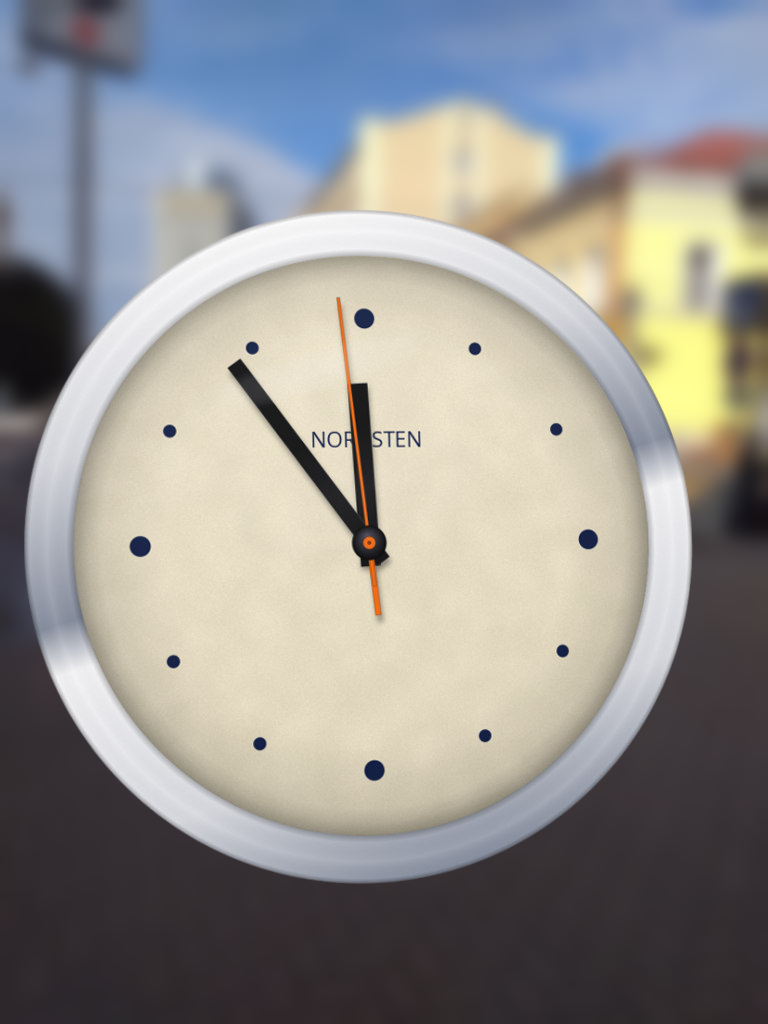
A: 11:53:59
